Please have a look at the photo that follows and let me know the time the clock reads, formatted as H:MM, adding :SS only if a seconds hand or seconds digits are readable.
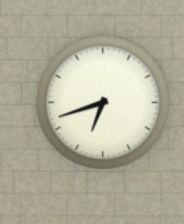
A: 6:42
